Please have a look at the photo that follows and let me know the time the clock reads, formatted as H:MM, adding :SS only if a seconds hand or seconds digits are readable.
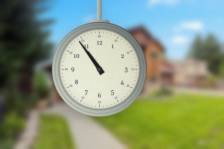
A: 10:54
